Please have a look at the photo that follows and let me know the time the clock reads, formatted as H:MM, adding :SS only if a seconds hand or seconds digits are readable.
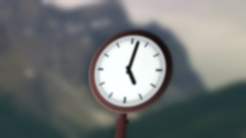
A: 5:02
